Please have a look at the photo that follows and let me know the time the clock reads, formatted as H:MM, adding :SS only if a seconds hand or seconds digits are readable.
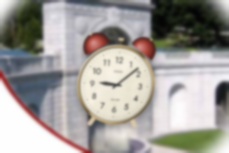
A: 9:08
